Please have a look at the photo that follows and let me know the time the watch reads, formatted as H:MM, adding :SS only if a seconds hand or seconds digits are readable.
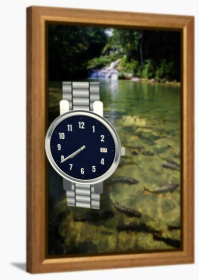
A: 7:39
